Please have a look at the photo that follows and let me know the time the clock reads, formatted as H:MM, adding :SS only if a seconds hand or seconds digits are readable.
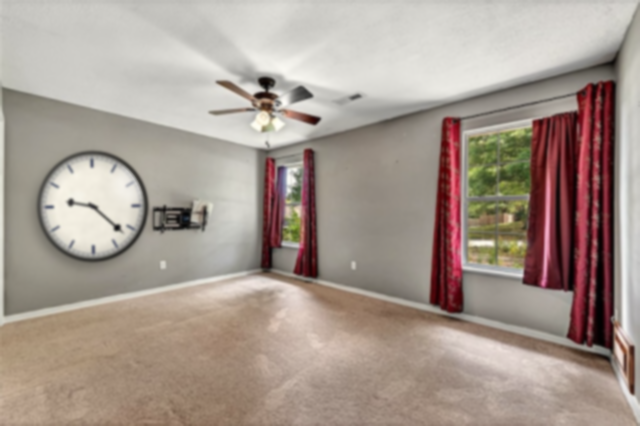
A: 9:22
